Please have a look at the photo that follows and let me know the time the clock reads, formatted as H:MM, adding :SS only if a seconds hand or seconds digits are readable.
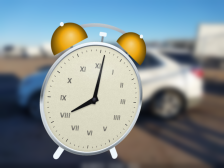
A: 8:01
